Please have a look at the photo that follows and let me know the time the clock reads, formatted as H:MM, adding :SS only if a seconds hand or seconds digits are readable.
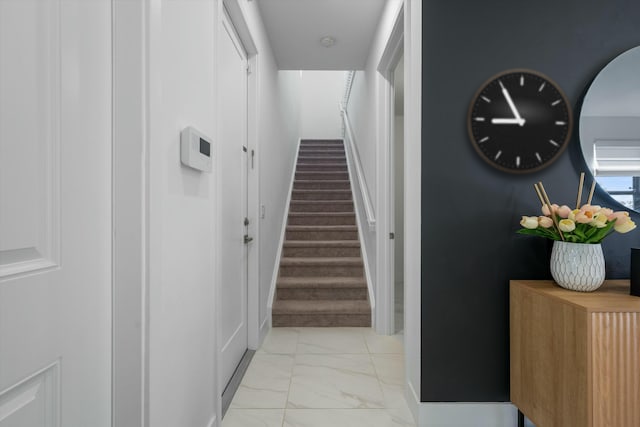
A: 8:55
